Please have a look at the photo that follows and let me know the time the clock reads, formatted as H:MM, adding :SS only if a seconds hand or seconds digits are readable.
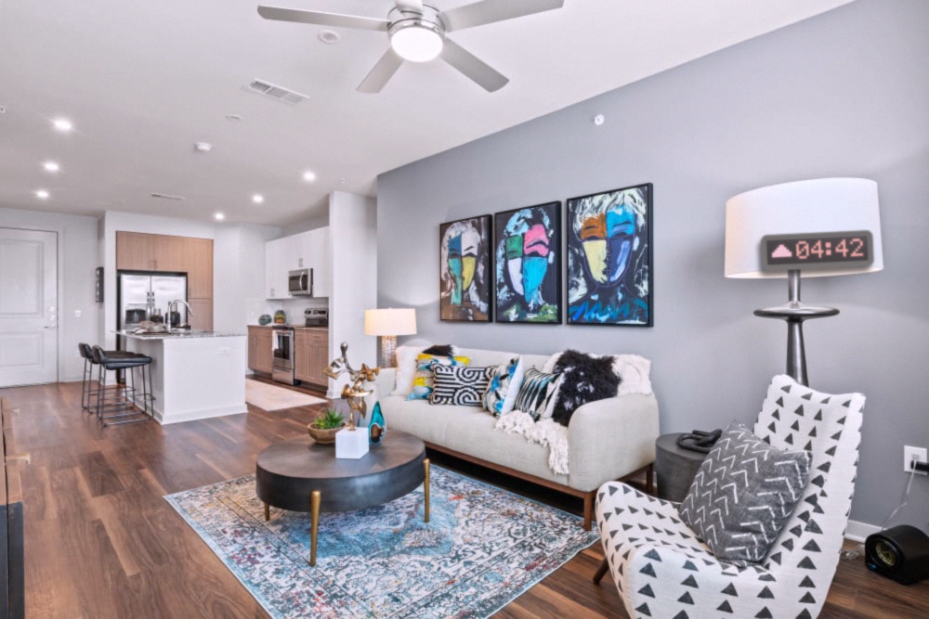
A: 4:42
